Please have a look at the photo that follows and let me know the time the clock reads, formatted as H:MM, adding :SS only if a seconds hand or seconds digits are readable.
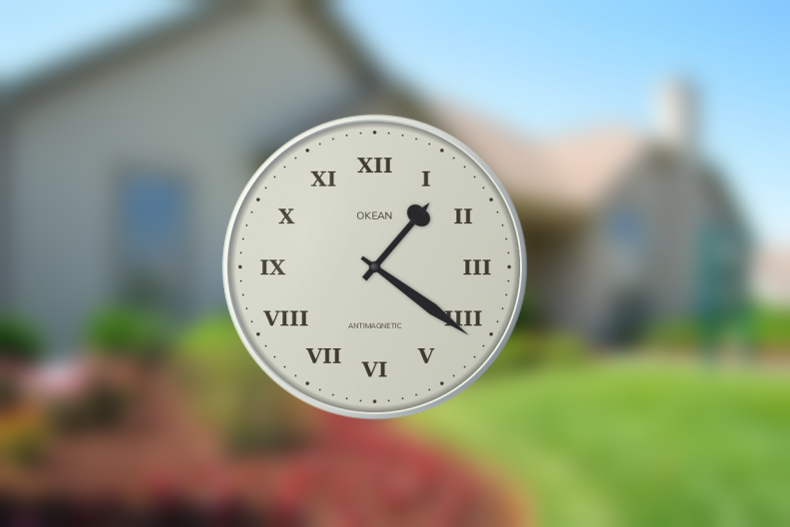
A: 1:21
